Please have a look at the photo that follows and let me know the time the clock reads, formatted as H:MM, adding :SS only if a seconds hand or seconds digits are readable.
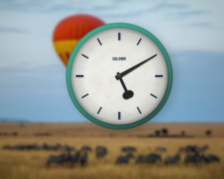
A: 5:10
